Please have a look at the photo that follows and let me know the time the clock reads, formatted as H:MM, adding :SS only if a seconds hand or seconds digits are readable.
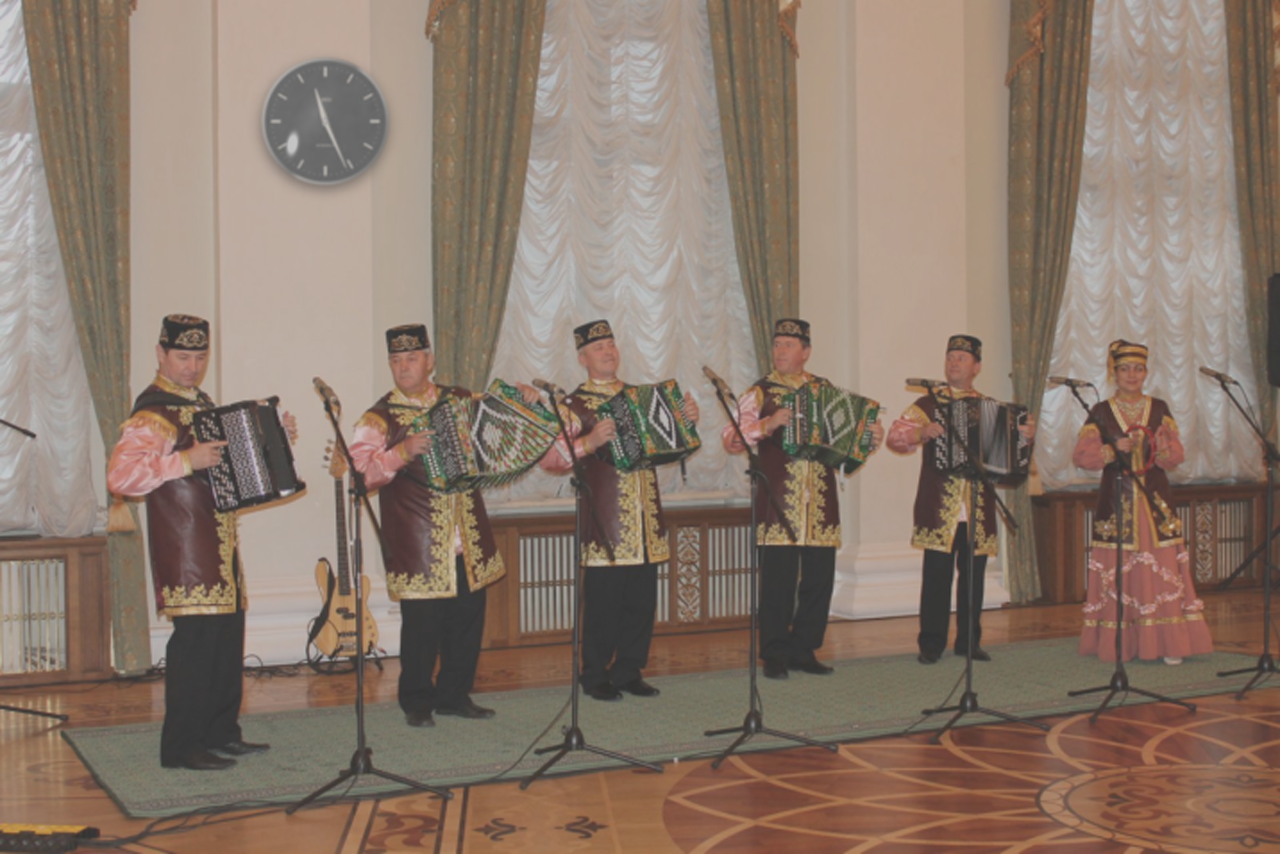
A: 11:26
